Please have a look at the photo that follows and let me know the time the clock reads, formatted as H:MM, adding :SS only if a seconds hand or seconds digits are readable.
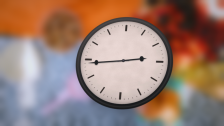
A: 2:44
